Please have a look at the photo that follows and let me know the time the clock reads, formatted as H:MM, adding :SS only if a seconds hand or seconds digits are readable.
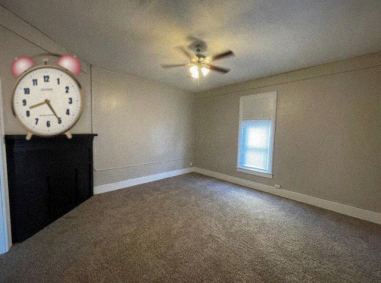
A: 8:25
